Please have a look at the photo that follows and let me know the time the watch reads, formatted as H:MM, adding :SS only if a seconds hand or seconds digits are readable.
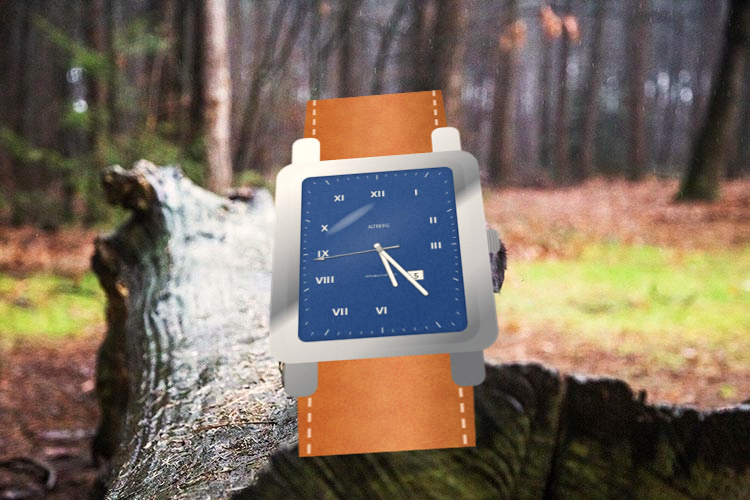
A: 5:23:44
